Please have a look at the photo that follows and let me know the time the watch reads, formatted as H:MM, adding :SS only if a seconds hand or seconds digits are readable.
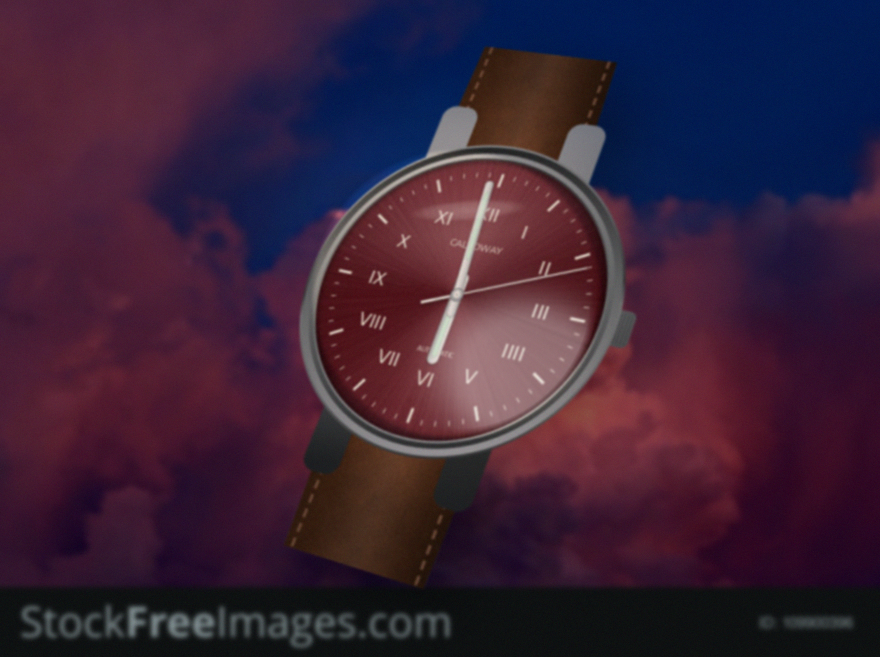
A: 5:59:11
